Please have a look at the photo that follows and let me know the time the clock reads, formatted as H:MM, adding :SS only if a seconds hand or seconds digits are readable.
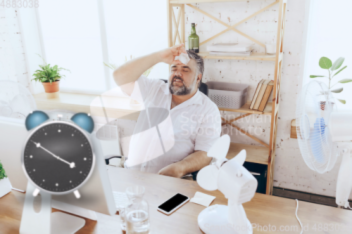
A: 3:50
